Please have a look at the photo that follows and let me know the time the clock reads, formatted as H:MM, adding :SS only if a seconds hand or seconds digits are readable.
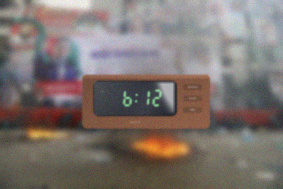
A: 6:12
